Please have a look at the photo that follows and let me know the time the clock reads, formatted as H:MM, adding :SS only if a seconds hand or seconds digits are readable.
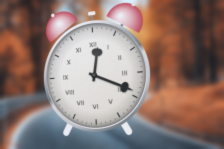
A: 12:19
